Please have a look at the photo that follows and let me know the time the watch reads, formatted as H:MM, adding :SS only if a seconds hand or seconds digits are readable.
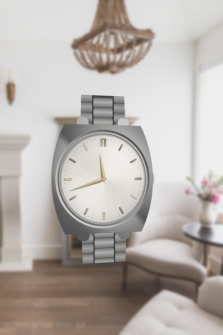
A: 11:42
